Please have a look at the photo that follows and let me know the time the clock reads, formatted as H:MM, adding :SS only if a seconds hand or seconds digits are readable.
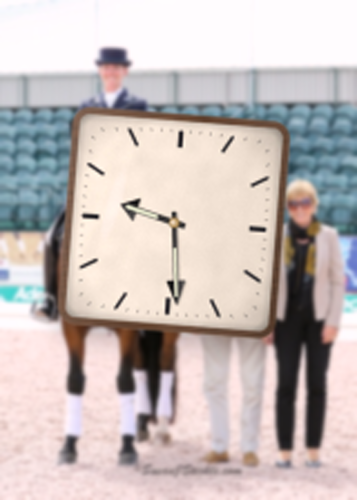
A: 9:29
